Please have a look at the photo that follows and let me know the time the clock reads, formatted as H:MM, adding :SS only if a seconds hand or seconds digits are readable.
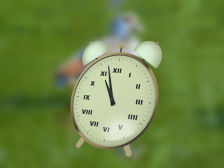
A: 10:57
